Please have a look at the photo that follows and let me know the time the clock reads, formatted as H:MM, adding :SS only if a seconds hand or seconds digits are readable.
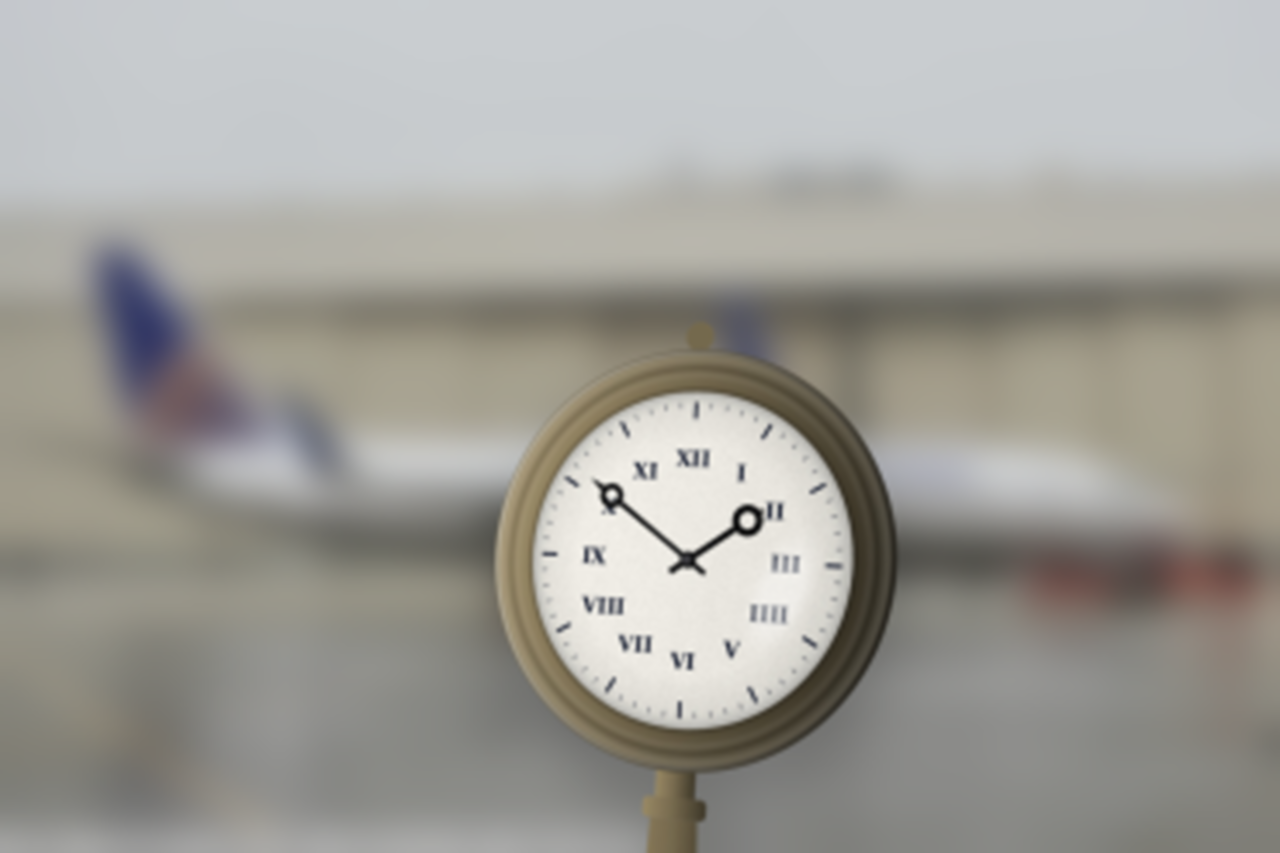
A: 1:51
